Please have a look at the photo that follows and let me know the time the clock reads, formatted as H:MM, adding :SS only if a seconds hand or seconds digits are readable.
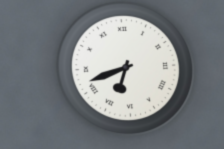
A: 6:42
